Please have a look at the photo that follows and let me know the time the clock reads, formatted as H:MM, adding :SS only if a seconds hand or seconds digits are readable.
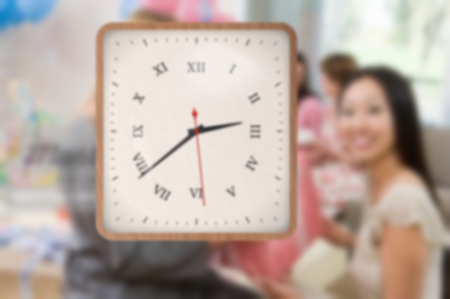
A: 2:38:29
